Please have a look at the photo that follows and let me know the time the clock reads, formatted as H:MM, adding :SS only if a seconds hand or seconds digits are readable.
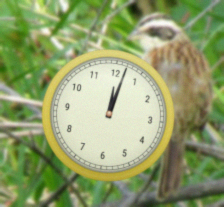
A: 12:02
